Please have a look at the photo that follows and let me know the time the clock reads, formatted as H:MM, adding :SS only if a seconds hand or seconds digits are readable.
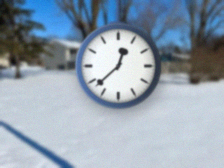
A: 12:38
